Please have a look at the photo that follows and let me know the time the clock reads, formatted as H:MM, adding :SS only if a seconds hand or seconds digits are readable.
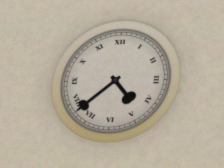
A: 4:38
